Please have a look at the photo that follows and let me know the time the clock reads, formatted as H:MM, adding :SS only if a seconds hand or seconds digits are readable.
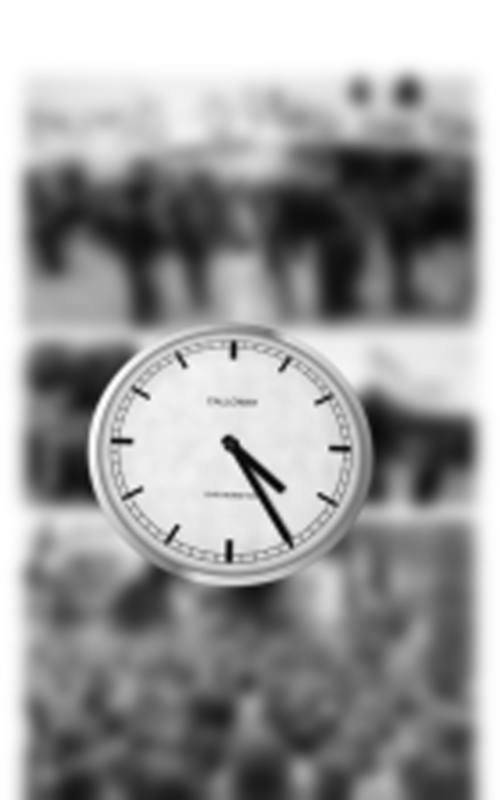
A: 4:25
